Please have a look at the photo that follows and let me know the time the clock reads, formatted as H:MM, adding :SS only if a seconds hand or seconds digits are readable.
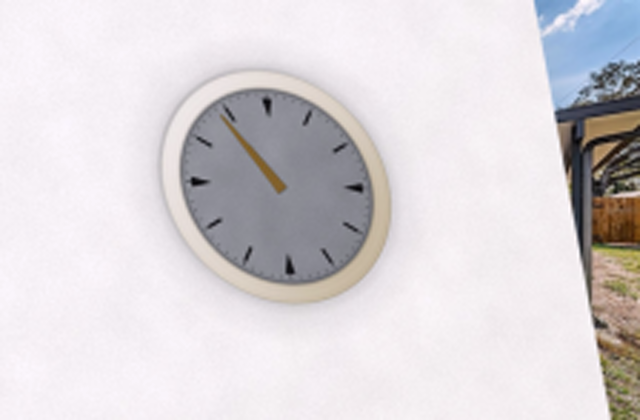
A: 10:54
